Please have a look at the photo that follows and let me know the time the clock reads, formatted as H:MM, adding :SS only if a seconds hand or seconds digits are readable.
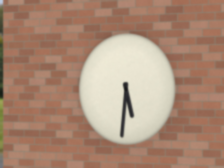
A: 5:31
